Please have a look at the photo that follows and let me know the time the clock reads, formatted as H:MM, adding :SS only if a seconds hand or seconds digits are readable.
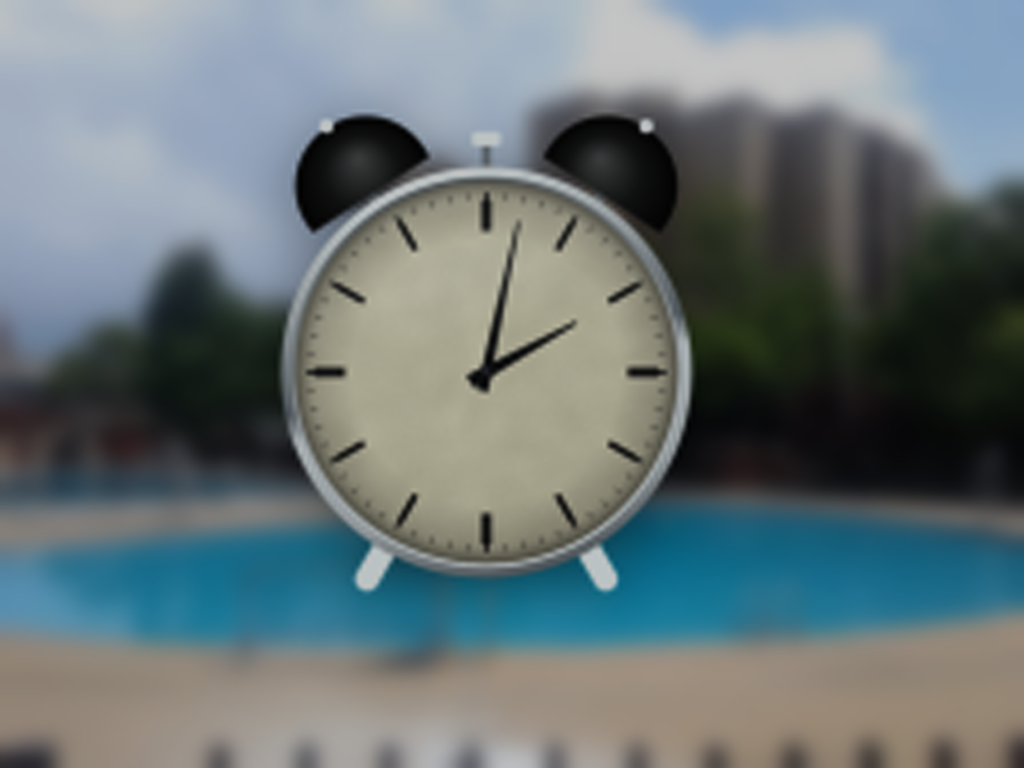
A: 2:02
